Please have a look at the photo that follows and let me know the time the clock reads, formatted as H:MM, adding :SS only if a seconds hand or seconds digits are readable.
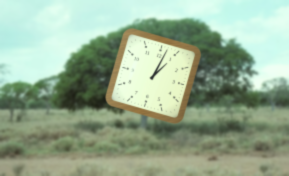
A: 1:02
